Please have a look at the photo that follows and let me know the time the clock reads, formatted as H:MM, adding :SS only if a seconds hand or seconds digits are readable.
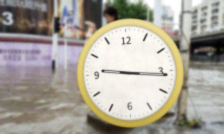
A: 9:16
